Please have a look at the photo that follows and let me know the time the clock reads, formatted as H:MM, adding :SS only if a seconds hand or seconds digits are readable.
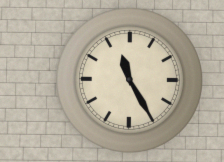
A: 11:25
